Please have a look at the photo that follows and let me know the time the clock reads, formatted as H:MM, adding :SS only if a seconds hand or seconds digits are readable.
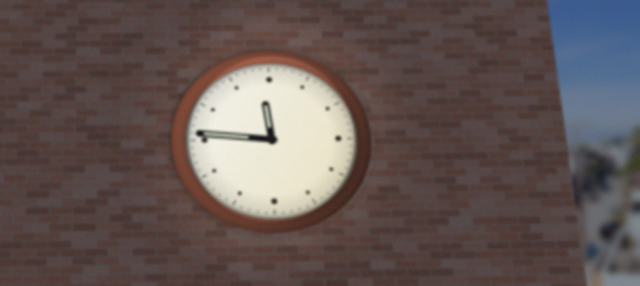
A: 11:46
